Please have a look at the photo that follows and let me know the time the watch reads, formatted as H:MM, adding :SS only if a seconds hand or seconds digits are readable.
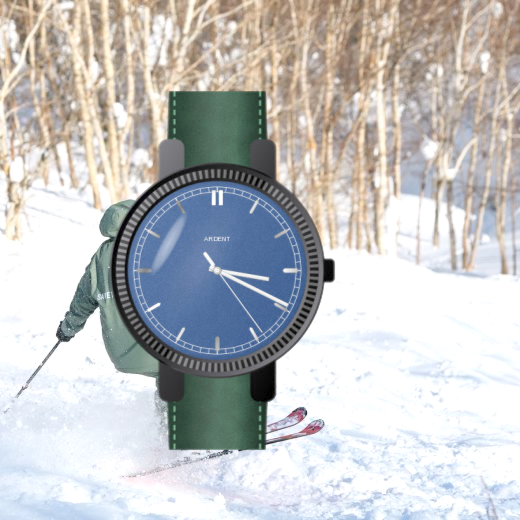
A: 3:19:24
